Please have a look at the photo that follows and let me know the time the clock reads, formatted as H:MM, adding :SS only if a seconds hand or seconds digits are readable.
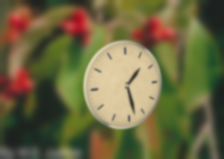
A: 1:28
